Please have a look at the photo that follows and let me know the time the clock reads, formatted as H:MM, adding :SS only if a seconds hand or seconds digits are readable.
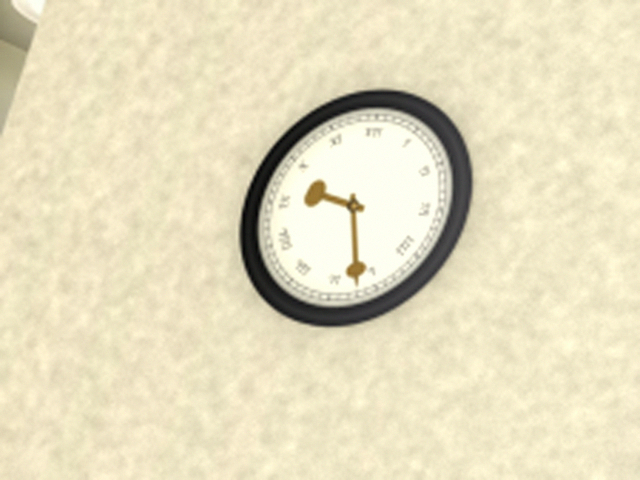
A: 9:27
